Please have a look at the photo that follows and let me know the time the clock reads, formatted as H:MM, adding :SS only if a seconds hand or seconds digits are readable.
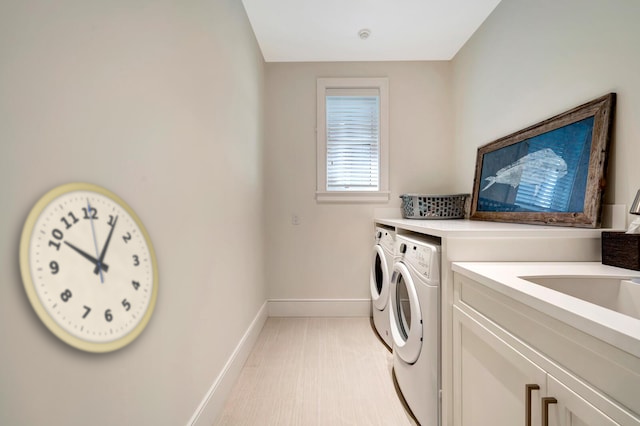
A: 10:06:00
